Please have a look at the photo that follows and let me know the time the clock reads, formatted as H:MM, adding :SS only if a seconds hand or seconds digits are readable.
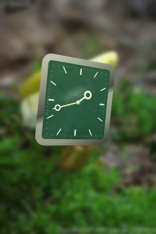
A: 1:42
